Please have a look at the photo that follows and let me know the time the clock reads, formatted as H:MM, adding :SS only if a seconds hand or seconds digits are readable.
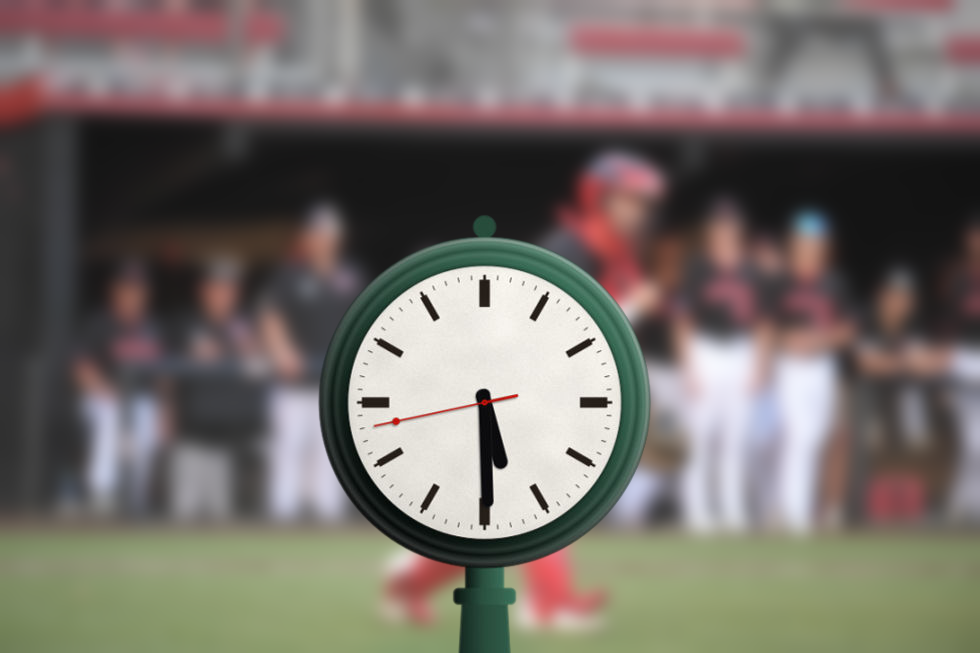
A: 5:29:43
